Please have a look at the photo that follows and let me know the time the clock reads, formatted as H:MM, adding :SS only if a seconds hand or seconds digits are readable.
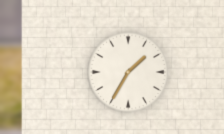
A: 1:35
